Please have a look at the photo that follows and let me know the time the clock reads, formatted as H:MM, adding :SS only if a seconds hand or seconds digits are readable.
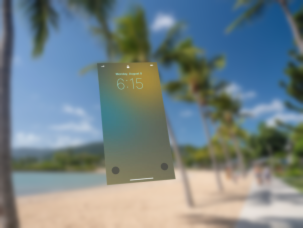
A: 6:15
